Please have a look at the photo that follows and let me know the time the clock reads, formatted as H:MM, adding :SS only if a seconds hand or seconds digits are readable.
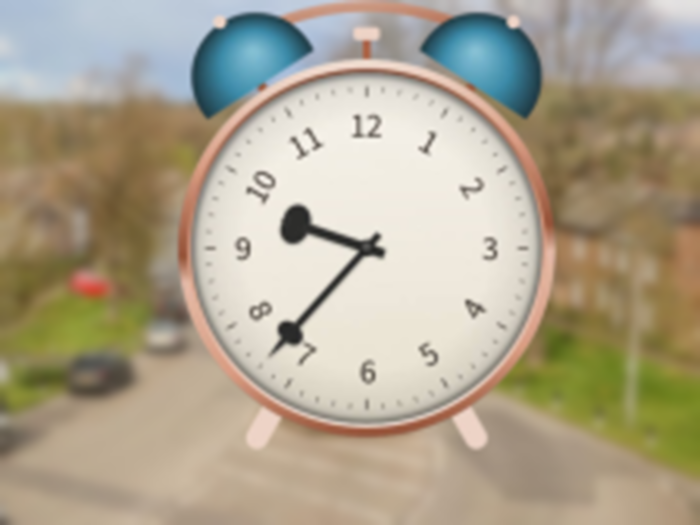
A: 9:37
